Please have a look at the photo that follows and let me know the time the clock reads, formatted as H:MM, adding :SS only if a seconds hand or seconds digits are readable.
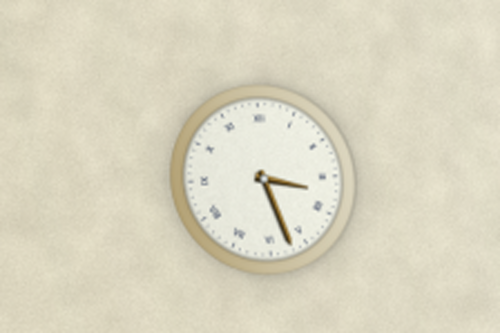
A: 3:27
